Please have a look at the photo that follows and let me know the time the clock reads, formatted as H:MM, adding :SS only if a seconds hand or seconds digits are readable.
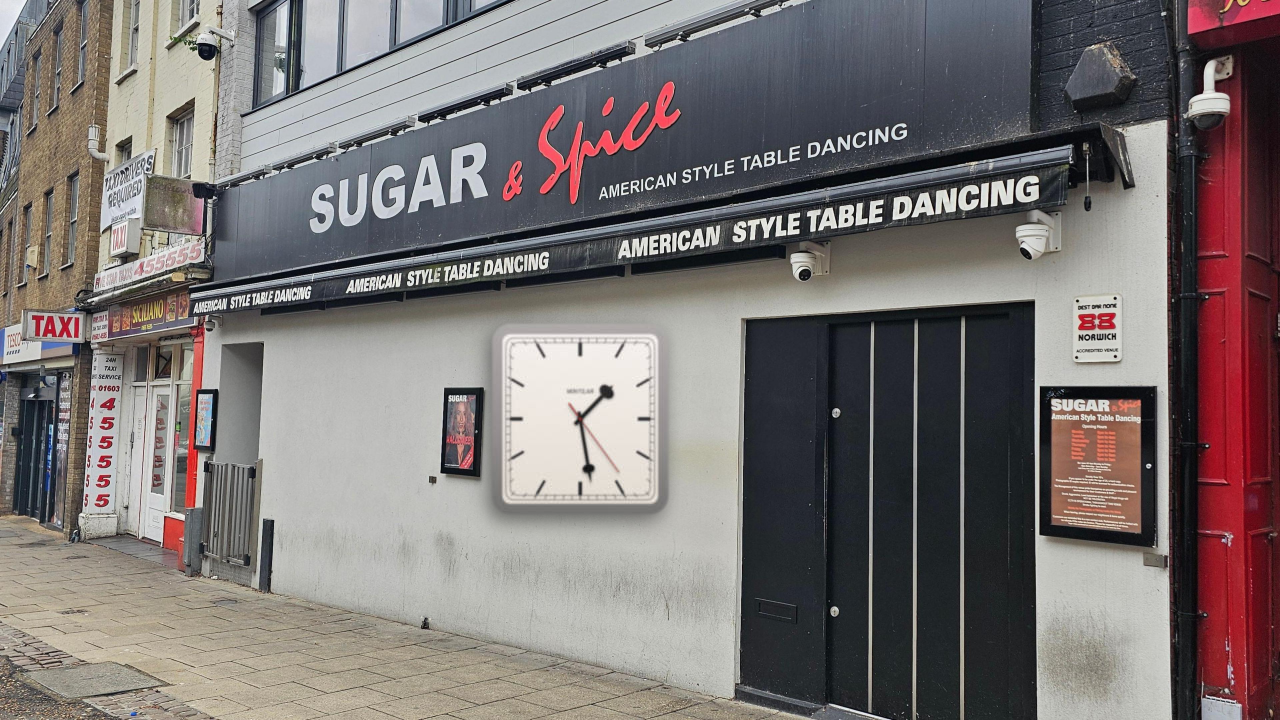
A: 1:28:24
